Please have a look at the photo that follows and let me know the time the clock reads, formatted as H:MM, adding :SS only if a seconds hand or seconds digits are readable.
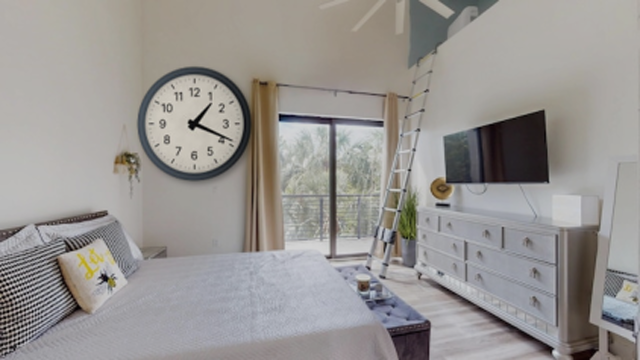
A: 1:19
